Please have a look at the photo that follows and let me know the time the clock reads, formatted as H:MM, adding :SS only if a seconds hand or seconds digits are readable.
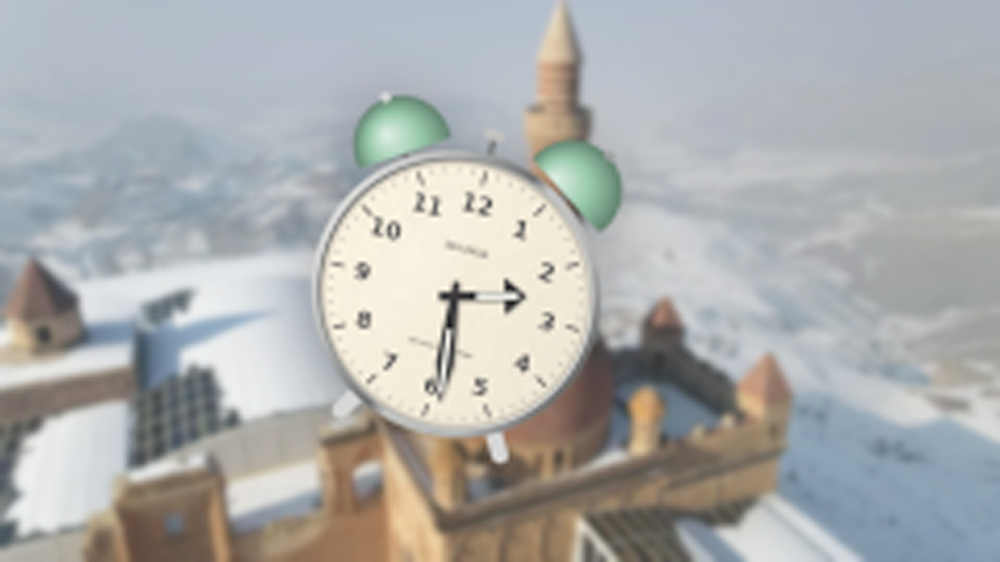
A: 2:29
